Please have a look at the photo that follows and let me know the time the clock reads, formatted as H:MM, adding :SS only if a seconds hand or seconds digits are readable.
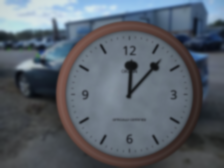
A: 12:07
